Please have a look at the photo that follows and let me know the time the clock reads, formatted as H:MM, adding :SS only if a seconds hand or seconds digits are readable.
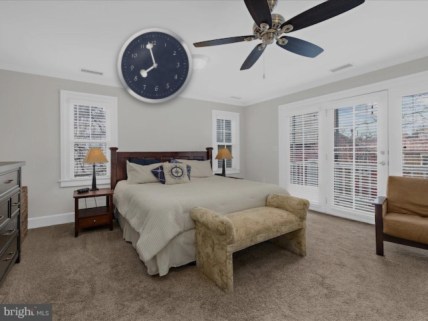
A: 7:58
